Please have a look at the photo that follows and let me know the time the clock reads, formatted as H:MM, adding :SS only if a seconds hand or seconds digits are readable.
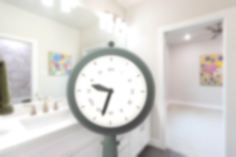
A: 9:33
